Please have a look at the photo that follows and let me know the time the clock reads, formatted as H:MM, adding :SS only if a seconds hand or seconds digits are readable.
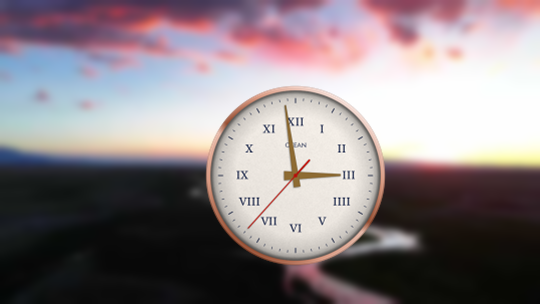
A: 2:58:37
